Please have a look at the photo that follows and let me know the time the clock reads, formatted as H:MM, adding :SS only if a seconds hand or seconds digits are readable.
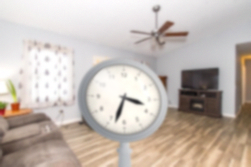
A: 3:33
